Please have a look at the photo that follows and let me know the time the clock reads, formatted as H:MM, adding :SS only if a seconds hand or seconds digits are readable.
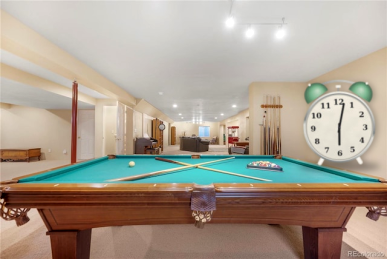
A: 6:02
